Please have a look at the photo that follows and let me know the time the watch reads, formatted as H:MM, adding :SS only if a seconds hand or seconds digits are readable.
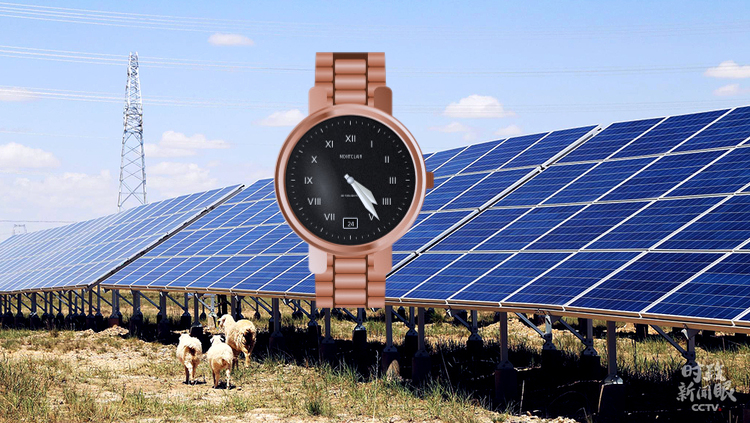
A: 4:24
